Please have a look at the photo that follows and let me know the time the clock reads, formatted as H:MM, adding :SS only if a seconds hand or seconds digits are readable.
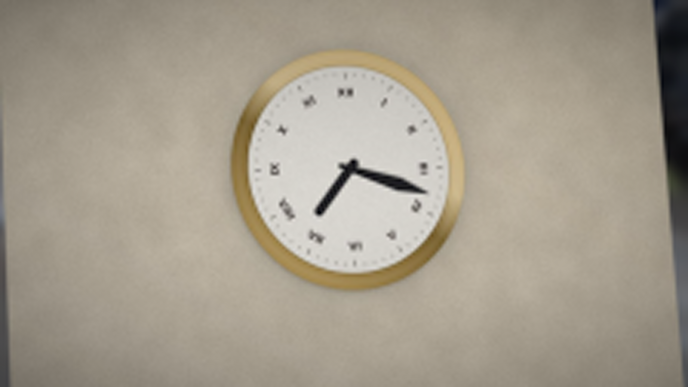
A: 7:18
